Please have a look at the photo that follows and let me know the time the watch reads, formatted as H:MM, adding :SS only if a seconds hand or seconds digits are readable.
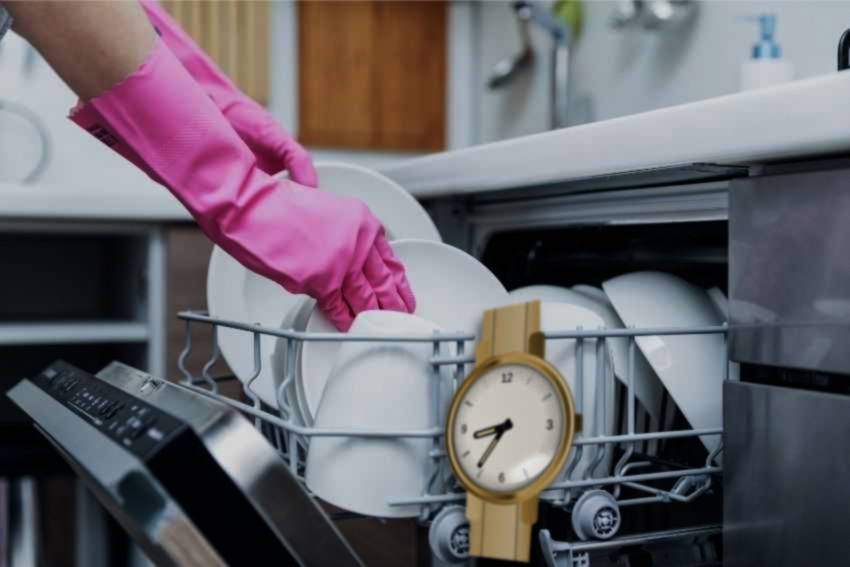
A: 8:36
